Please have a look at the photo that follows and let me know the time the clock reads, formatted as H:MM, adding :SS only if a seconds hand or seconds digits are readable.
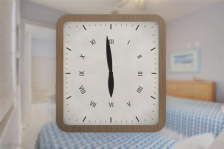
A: 5:59
